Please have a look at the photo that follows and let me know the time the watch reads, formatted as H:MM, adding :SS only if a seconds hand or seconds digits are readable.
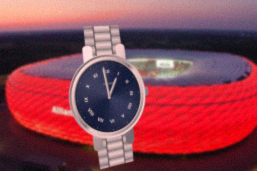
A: 12:59
